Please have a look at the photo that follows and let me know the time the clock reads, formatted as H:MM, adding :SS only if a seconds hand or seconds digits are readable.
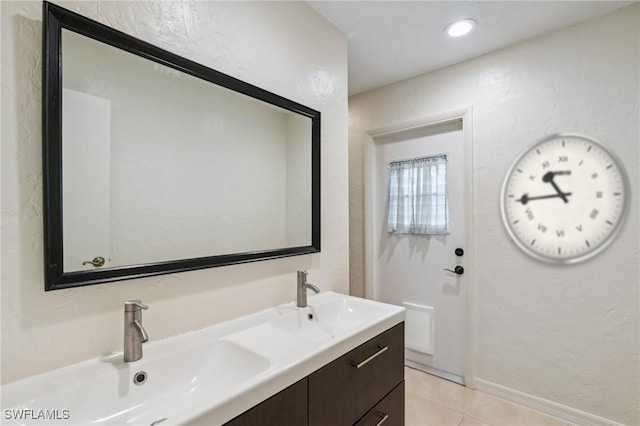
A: 10:44
